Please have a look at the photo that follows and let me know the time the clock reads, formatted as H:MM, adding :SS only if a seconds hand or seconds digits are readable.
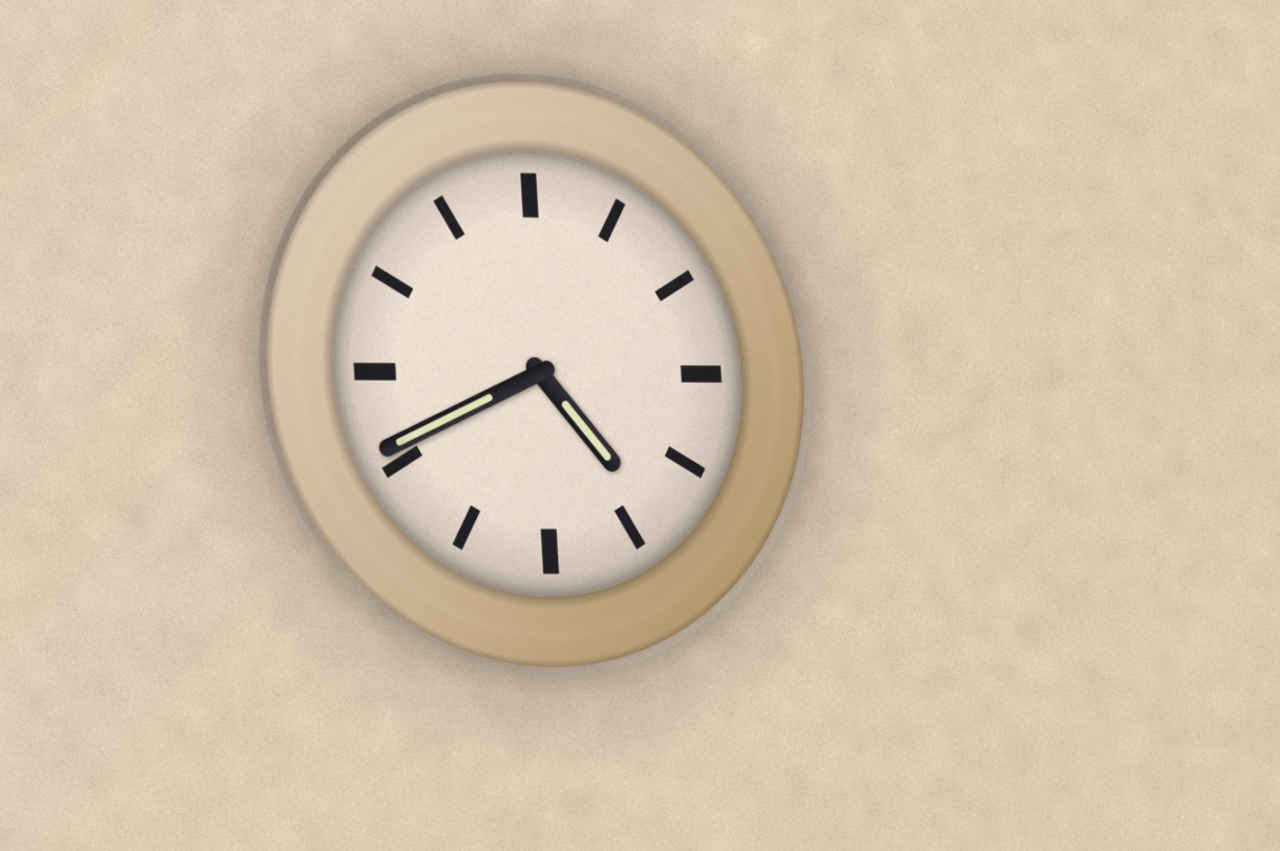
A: 4:41
